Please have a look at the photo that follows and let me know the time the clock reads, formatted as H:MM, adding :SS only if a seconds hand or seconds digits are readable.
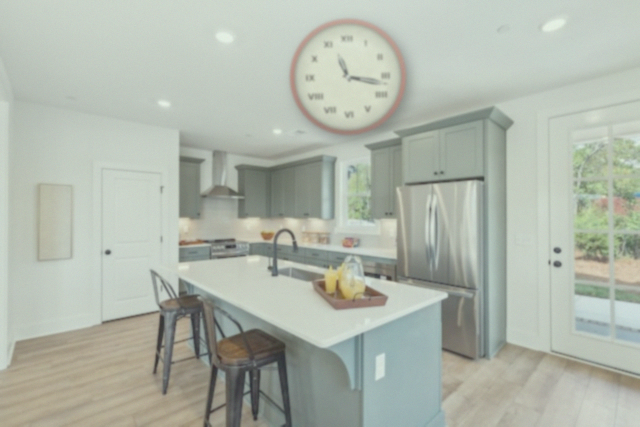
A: 11:17
